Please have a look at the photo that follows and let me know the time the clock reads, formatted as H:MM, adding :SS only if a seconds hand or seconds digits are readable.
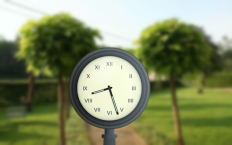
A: 8:27
